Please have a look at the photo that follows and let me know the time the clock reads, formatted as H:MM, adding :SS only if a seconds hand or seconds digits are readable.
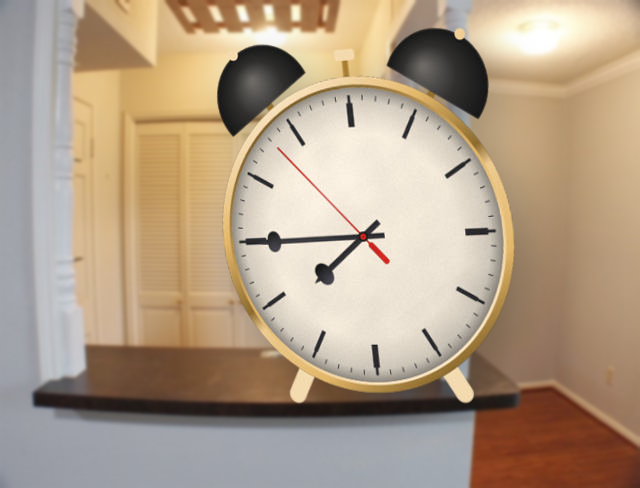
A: 7:44:53
